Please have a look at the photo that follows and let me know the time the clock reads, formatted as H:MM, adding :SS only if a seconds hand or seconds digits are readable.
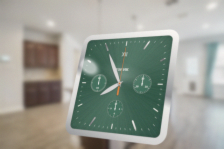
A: 7:55
